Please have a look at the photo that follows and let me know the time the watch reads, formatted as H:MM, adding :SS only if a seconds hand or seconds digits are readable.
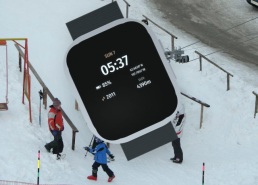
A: 5:37
